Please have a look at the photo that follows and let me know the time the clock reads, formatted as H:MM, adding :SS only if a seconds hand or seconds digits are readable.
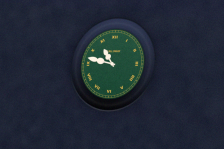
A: 10:47
